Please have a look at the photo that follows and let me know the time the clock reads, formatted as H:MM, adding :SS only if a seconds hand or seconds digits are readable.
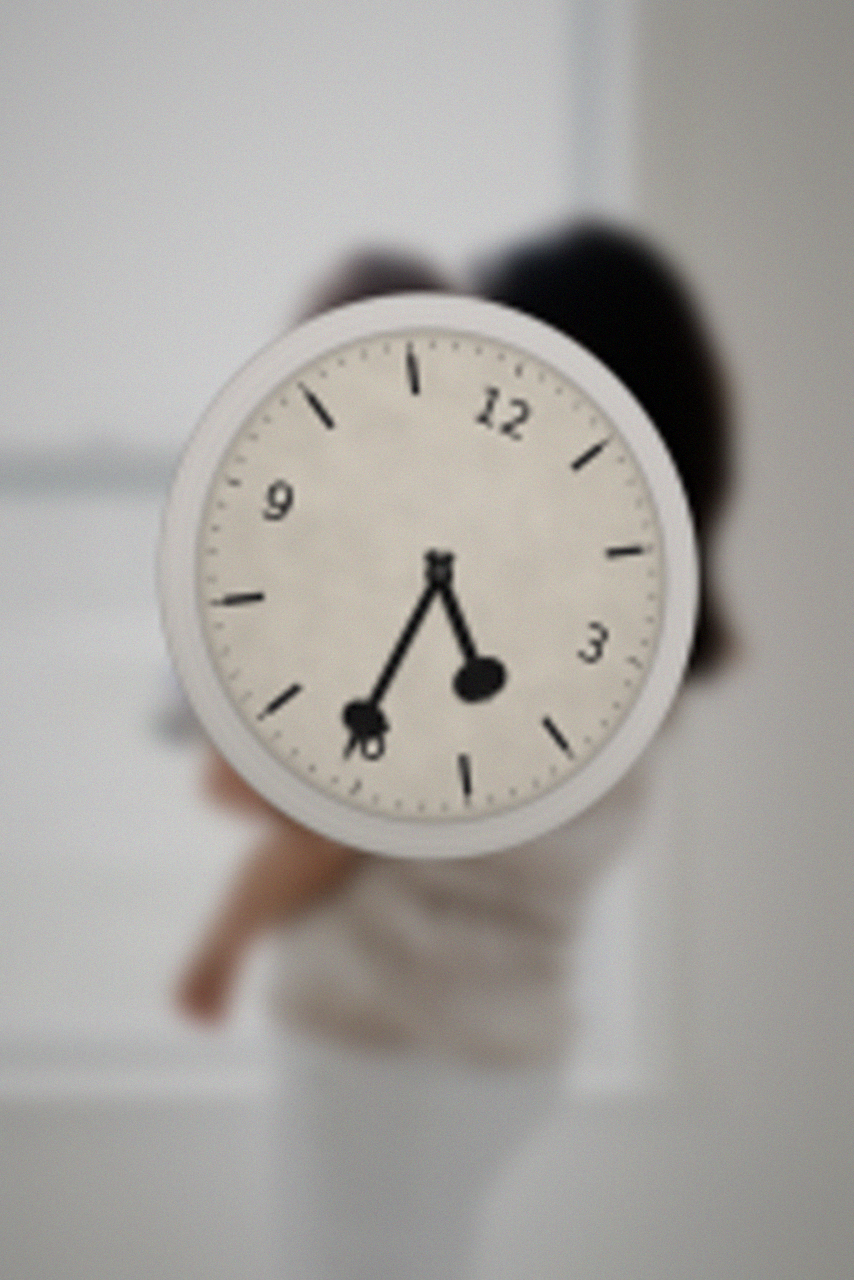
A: 4:31
